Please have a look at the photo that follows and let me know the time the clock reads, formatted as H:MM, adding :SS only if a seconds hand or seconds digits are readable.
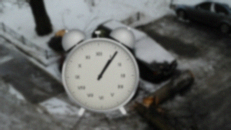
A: 1:06
